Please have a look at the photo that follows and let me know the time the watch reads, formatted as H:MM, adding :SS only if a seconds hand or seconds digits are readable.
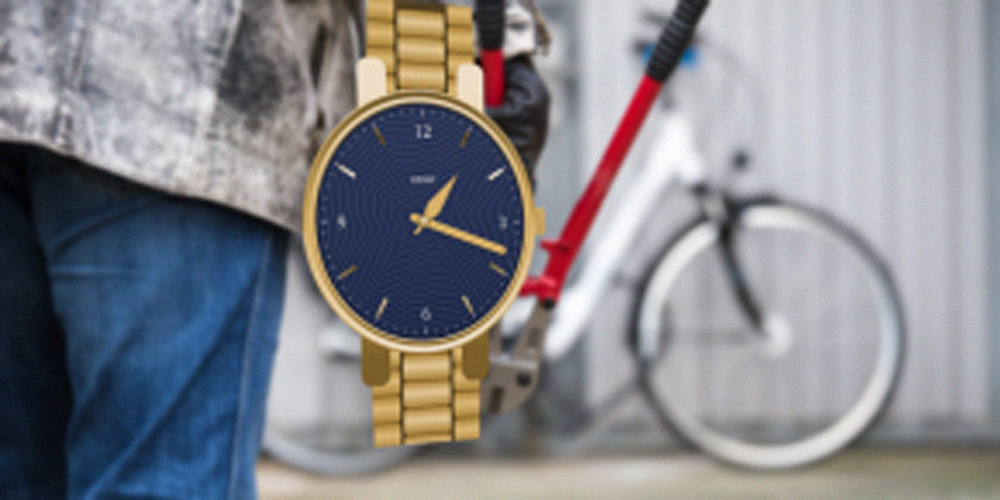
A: 1:18
